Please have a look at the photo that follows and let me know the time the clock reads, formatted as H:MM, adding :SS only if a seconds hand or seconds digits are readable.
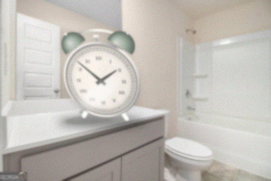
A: 1:52
